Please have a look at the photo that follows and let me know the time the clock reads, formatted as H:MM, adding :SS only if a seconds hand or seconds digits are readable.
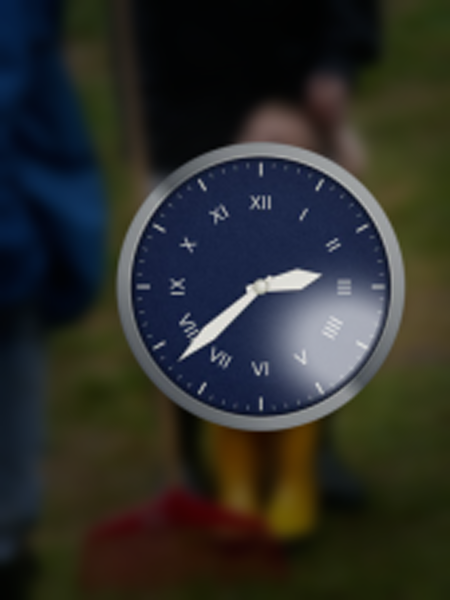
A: 2:38
